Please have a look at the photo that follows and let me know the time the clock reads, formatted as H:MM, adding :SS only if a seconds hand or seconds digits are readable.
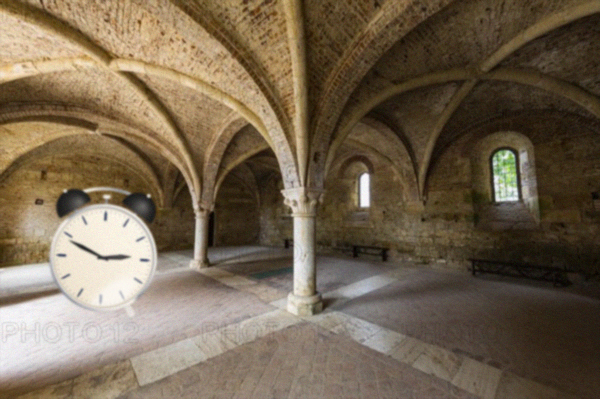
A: 2:49
